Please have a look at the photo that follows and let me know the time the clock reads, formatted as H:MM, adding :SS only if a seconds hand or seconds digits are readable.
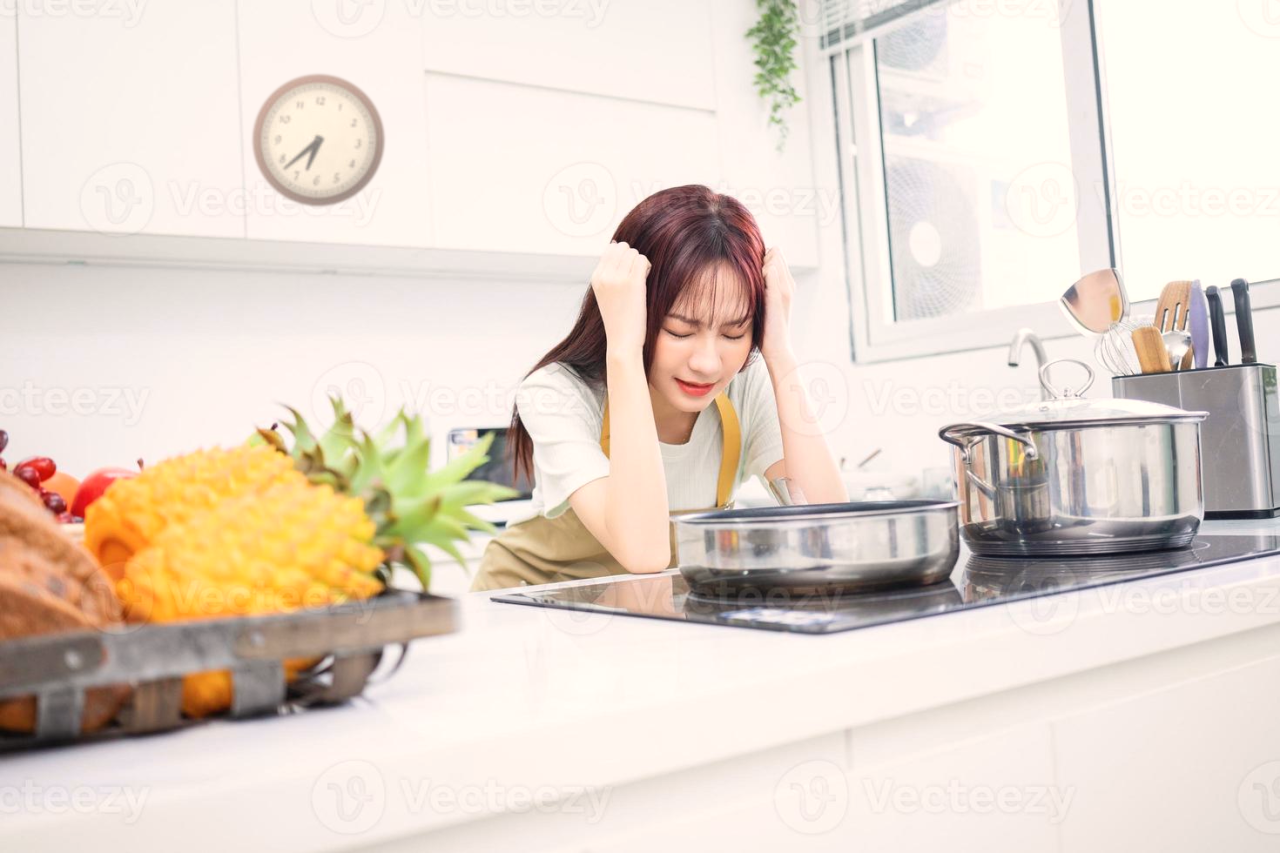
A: 6:38
